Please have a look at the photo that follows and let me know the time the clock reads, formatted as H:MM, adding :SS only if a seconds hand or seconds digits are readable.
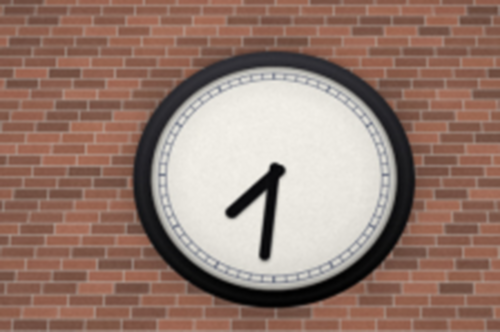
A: 7:31
